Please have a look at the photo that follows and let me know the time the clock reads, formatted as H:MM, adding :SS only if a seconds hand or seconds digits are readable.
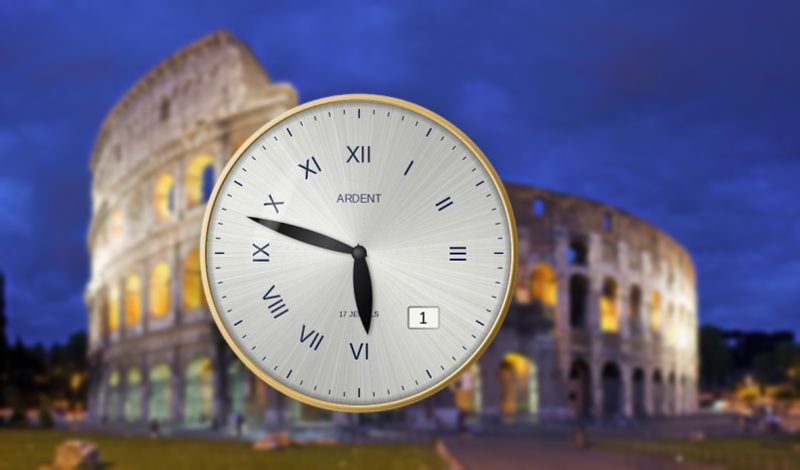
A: 5:48
